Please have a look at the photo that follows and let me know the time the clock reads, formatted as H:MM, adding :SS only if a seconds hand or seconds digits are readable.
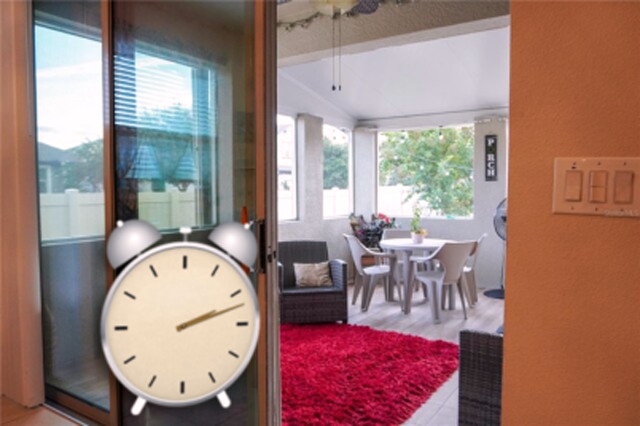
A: 2:12
